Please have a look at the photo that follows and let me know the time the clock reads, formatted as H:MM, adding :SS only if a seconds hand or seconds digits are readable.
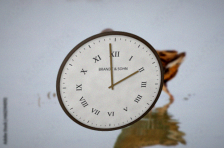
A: 1:59
